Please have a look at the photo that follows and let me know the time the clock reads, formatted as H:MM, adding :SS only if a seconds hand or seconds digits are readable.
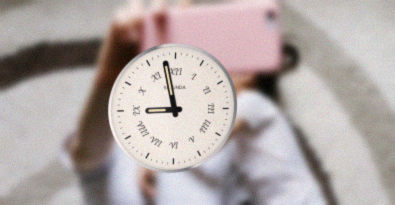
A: 8:58
